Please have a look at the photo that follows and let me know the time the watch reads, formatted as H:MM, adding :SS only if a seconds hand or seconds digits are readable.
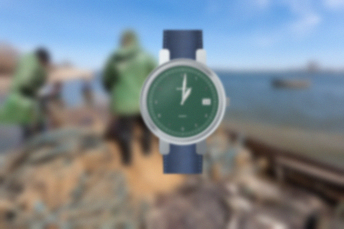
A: 1:01
